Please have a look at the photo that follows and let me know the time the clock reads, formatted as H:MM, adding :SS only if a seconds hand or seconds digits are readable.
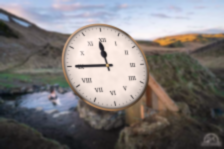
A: 11:45
